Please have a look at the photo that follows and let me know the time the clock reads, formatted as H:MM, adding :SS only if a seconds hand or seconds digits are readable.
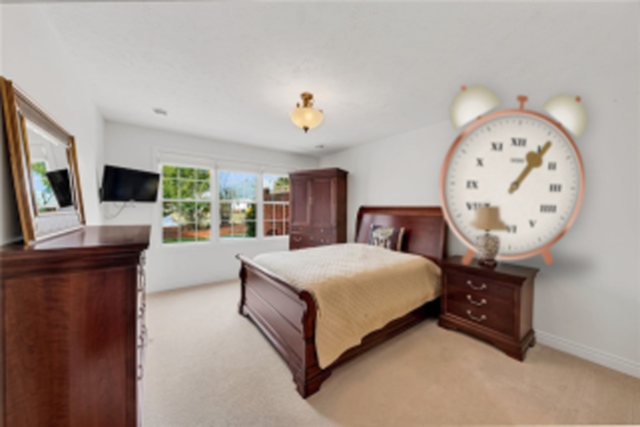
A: 1:06
